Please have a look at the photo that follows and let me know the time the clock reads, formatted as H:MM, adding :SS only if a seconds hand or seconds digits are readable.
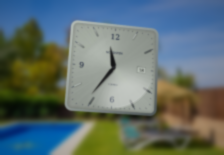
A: 11:36
